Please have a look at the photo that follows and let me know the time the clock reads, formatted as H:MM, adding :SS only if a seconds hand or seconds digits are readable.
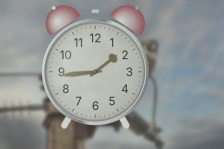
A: 1:44
